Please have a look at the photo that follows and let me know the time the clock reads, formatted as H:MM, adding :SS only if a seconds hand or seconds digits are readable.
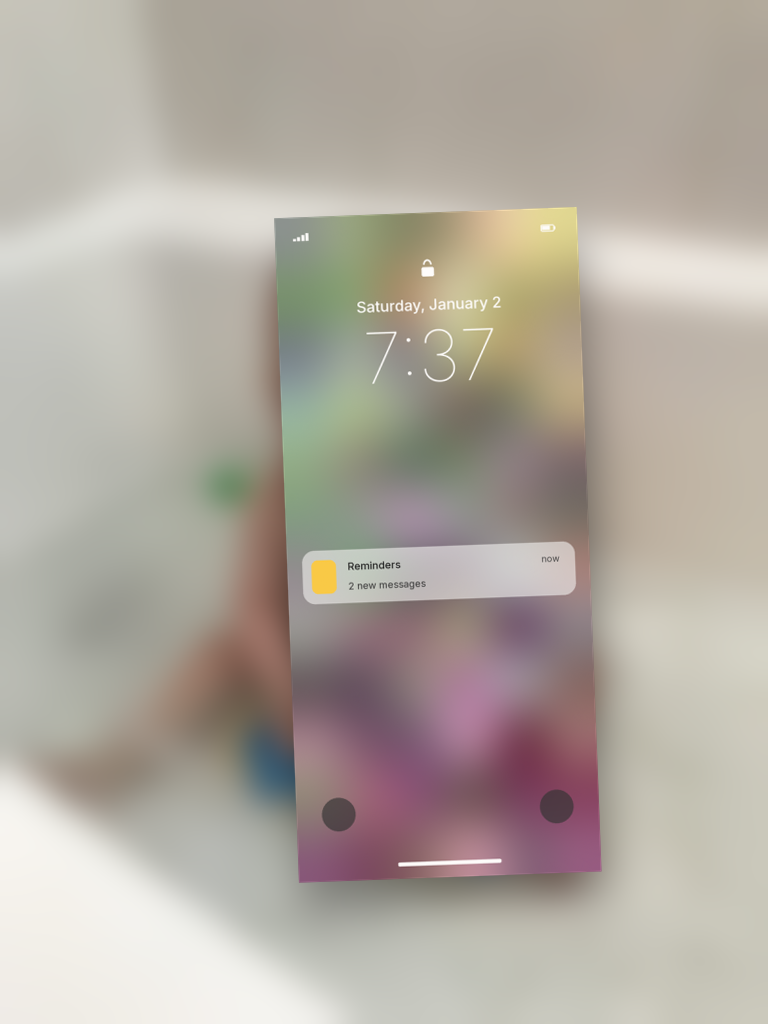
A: 7:37
